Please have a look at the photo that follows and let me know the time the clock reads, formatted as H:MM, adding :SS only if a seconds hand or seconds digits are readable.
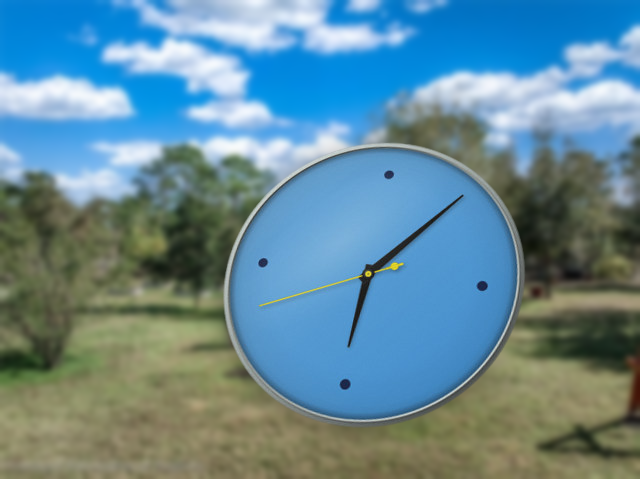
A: 6:06:41
